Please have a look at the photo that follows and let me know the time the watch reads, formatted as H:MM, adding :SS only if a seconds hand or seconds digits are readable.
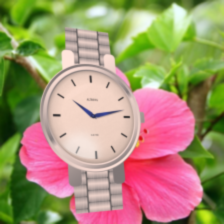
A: 10:13
